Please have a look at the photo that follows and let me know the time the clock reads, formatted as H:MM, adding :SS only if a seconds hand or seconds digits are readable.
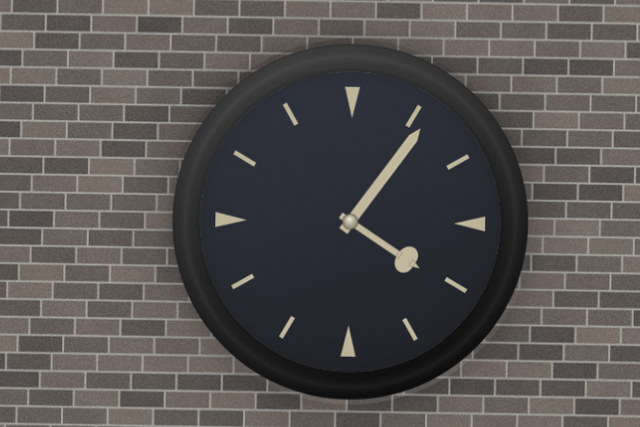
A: 4:06
